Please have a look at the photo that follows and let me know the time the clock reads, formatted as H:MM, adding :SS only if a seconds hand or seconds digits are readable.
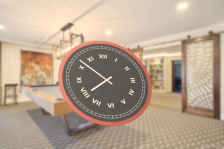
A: 7:52
